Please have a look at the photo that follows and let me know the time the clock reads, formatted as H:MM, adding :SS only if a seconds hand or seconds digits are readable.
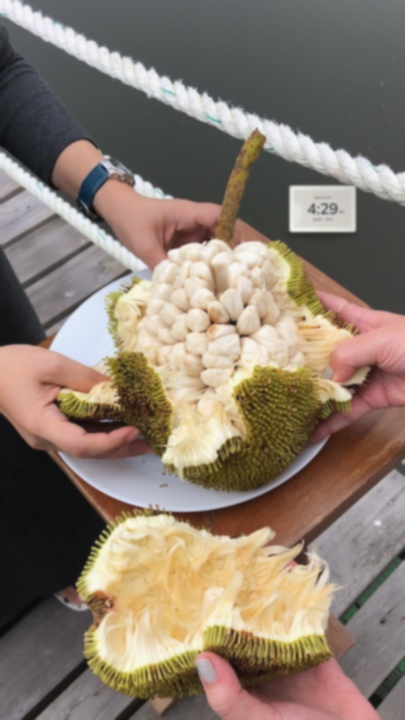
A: 4:29
